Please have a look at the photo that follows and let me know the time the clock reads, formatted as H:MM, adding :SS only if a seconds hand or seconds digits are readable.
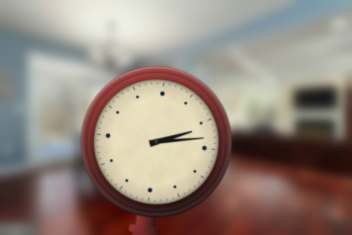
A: 2:13
